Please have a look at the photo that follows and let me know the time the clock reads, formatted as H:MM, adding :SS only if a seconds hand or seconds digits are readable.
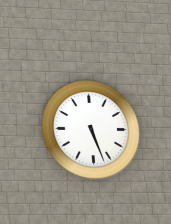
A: 5:27
